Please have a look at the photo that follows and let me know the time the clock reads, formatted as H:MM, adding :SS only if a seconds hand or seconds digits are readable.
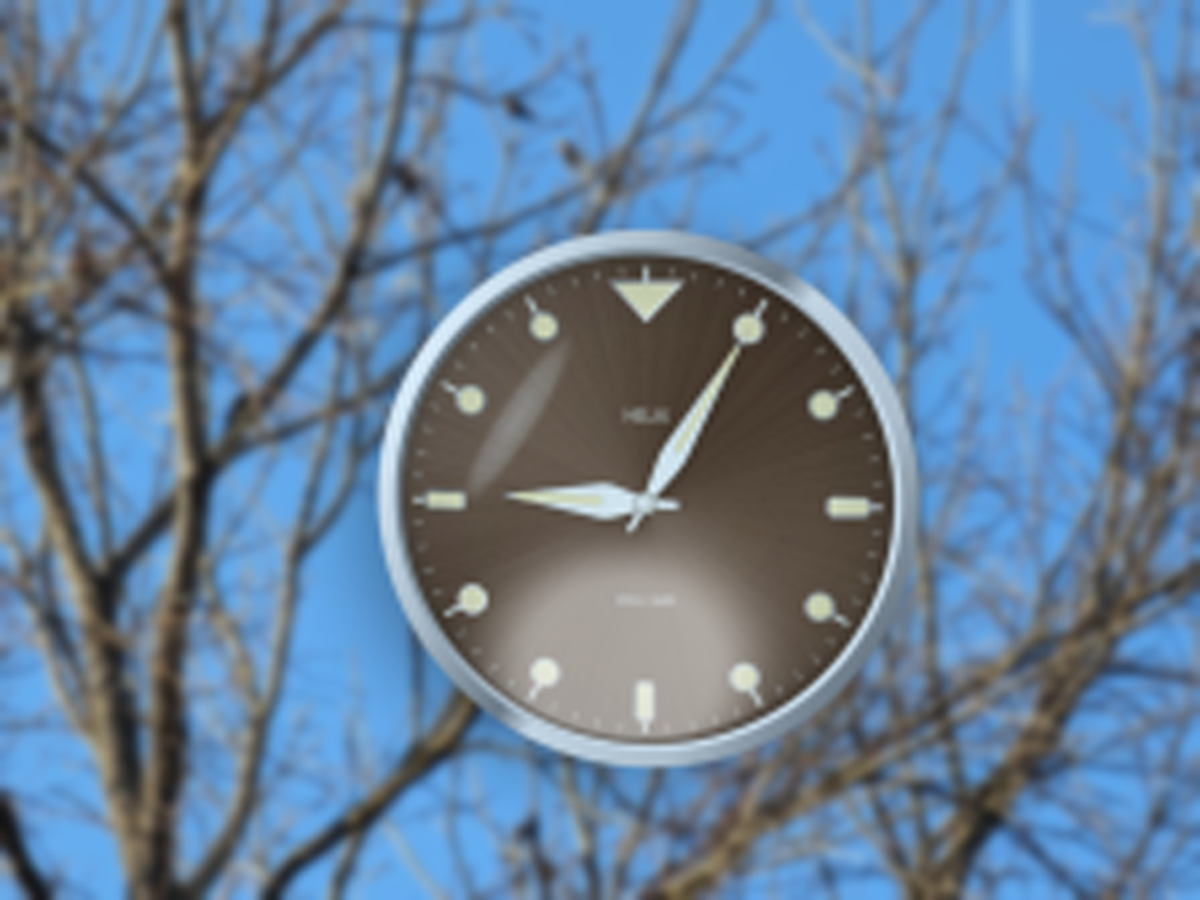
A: 9:05
